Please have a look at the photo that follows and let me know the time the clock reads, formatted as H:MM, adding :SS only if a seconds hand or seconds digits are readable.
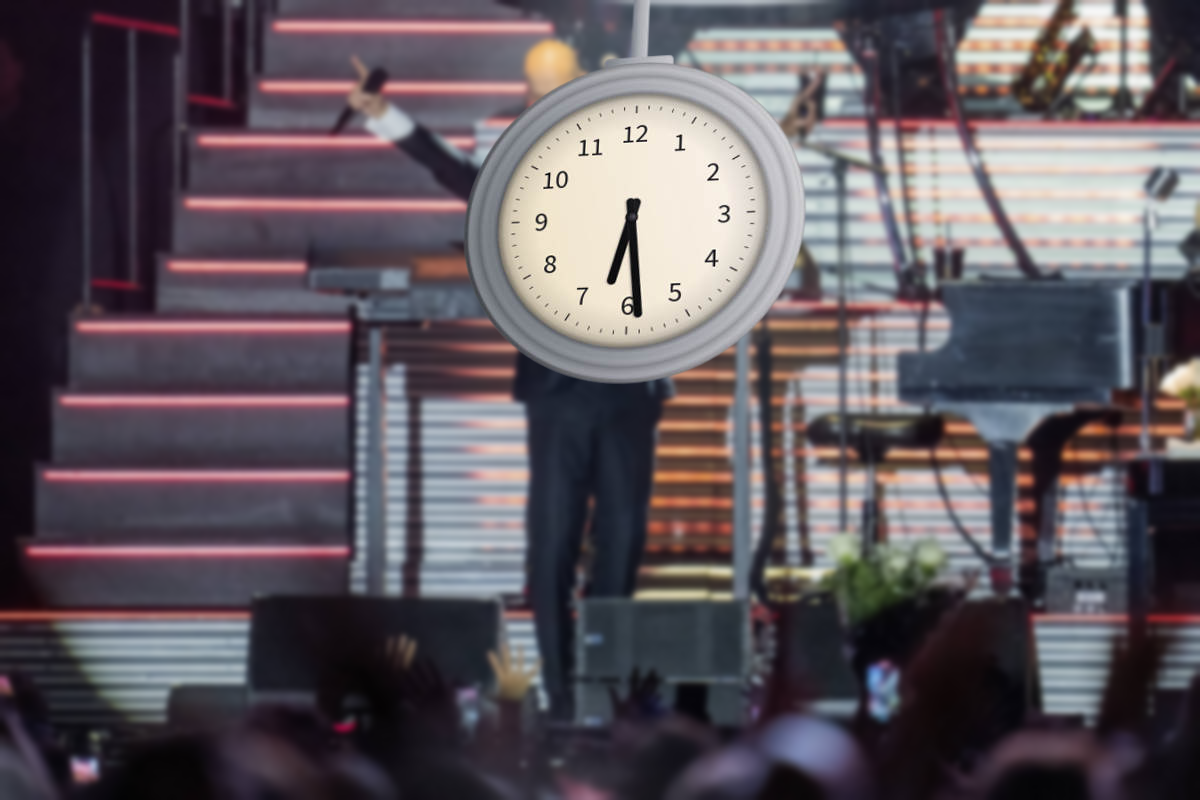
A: 6:29
